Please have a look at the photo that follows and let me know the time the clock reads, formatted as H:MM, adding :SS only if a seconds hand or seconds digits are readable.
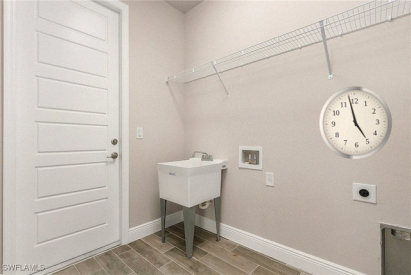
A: 4:58
